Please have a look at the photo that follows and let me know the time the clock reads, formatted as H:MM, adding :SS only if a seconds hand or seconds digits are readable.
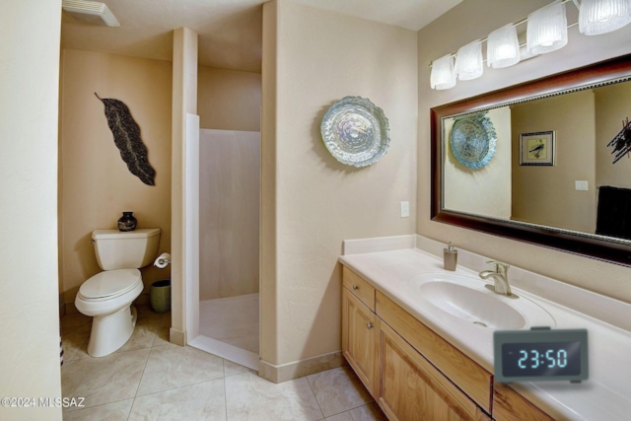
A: 23:50
